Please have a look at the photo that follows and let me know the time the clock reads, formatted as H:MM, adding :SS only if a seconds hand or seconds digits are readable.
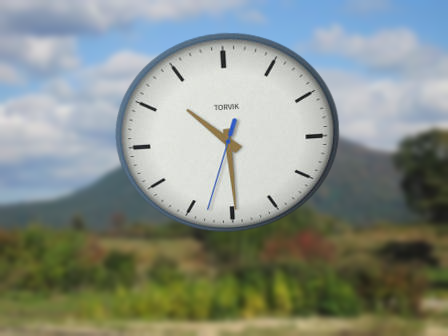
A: 10:29:33
